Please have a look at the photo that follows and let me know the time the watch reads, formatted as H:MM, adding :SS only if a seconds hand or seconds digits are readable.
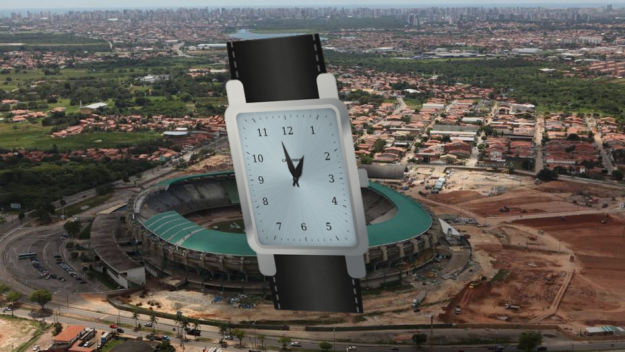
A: 12:58
